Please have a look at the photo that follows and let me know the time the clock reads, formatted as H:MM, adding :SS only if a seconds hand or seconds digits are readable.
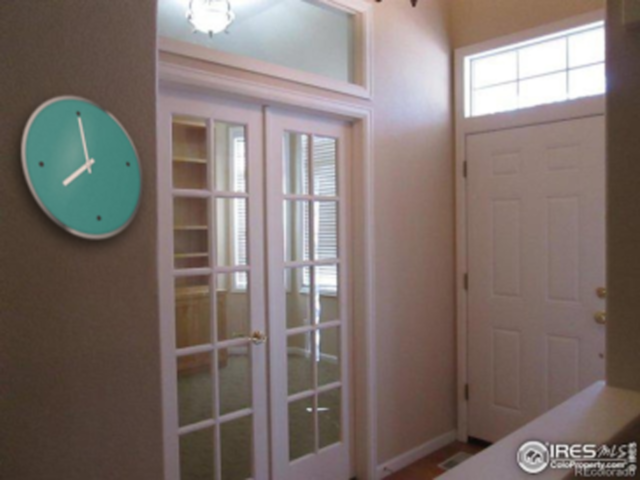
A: 8:00
